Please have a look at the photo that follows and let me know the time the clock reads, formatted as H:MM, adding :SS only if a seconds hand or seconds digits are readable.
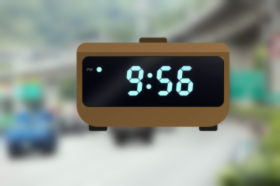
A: 9:56
